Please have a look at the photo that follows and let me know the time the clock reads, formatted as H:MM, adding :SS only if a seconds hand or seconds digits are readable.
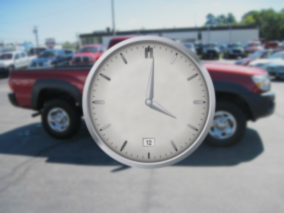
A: 4:01
